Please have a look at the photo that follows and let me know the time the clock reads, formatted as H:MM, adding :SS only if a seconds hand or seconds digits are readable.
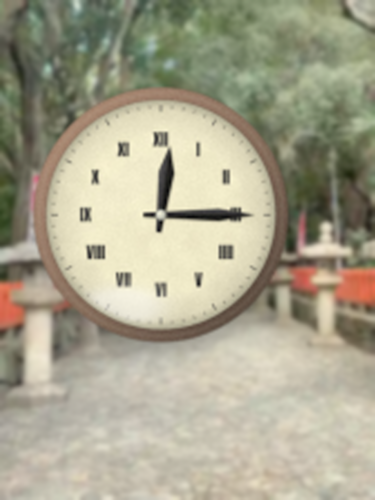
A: 12:15
